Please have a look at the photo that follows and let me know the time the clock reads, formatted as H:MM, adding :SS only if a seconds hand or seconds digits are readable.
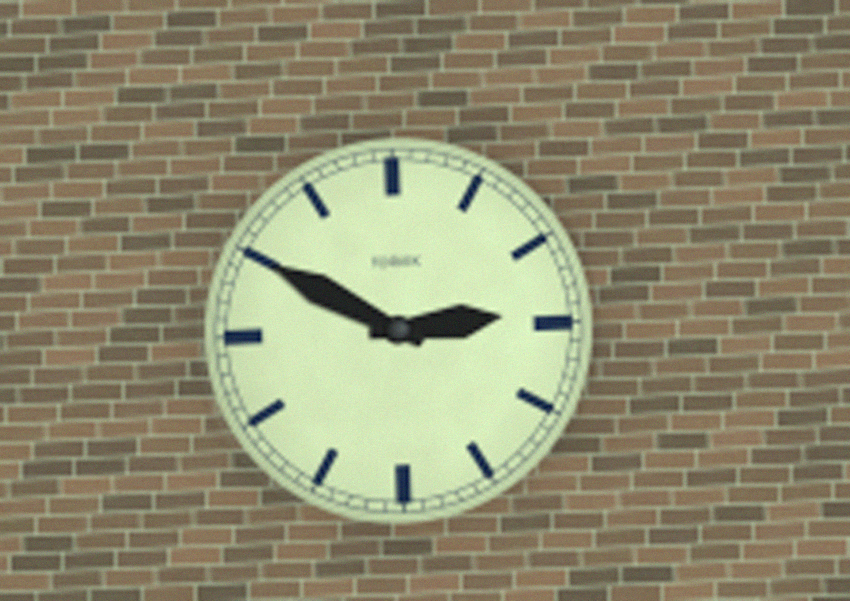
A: 2:50
